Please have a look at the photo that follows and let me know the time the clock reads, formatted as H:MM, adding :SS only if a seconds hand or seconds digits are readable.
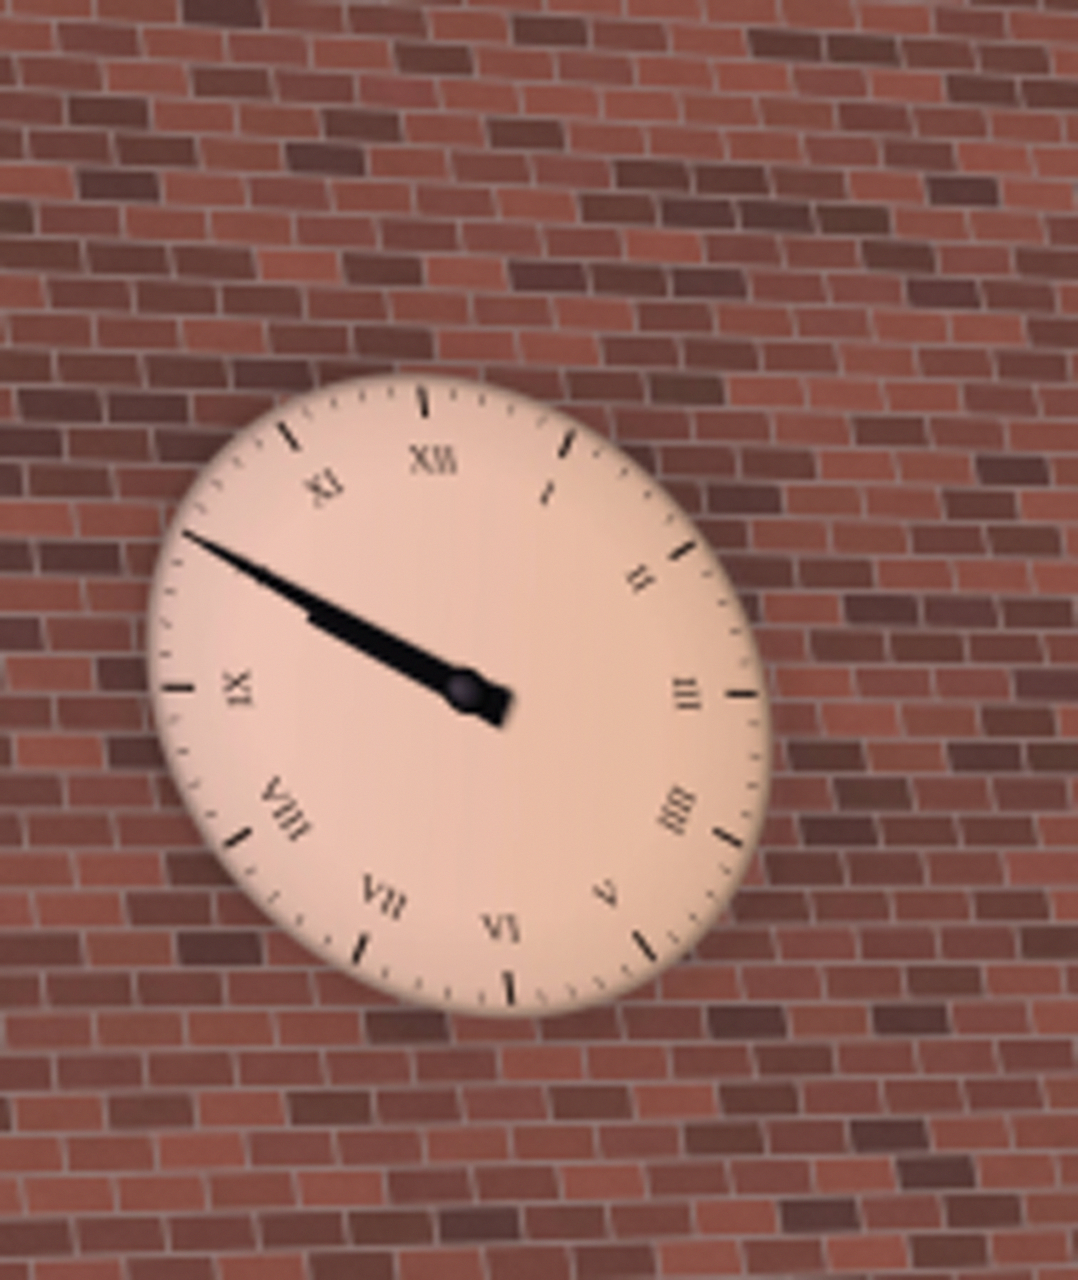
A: 9:50
